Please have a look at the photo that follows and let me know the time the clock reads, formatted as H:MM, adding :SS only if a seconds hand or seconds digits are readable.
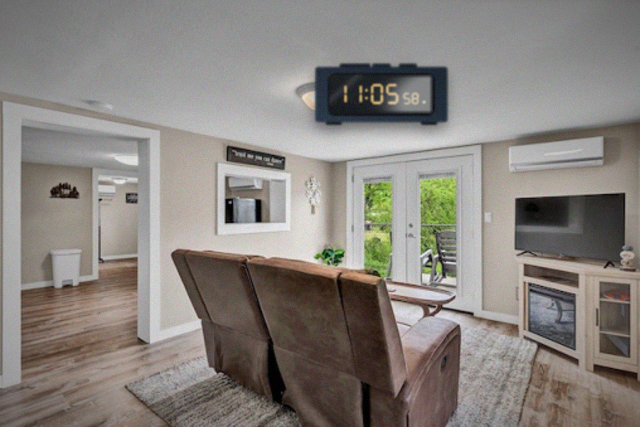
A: 11:05:58
